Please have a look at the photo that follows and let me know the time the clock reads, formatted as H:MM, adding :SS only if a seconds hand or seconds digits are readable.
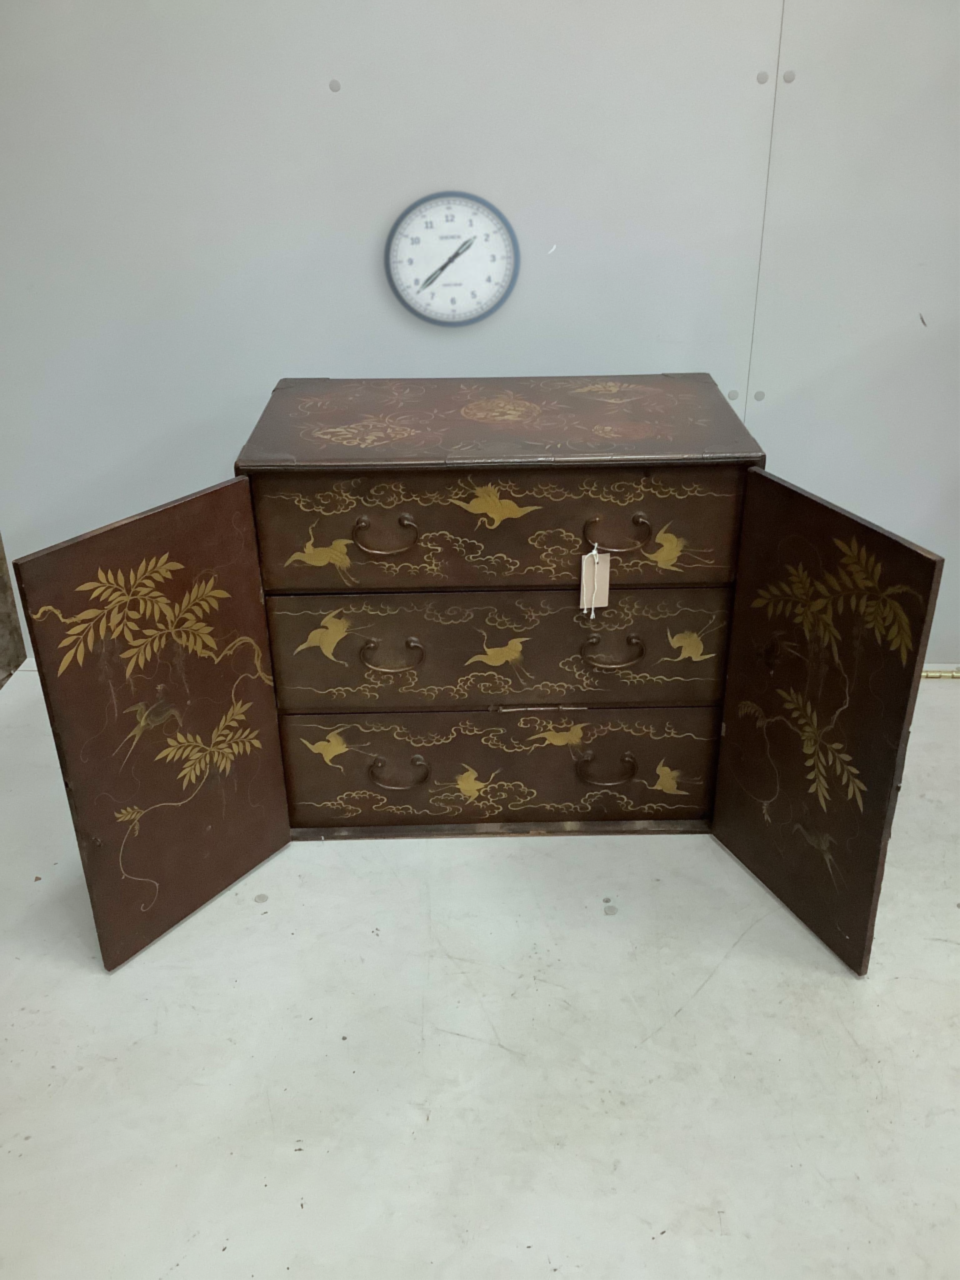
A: 1:38
